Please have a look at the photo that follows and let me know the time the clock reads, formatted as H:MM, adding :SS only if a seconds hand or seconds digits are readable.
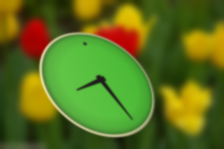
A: 8:27
